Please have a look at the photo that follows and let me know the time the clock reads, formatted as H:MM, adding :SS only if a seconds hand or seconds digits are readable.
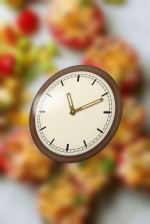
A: 11:11
